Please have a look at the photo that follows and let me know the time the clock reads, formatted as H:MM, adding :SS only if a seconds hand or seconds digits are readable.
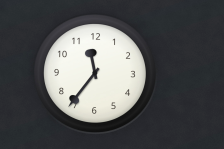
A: 11:36
